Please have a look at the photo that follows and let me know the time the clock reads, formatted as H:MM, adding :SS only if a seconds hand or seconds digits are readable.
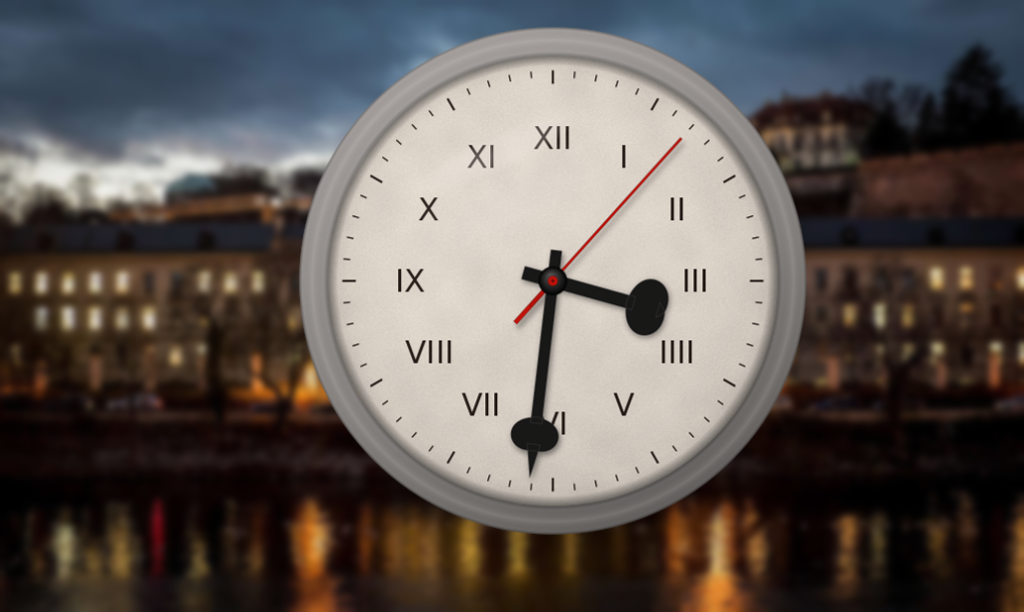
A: 3:31:07
